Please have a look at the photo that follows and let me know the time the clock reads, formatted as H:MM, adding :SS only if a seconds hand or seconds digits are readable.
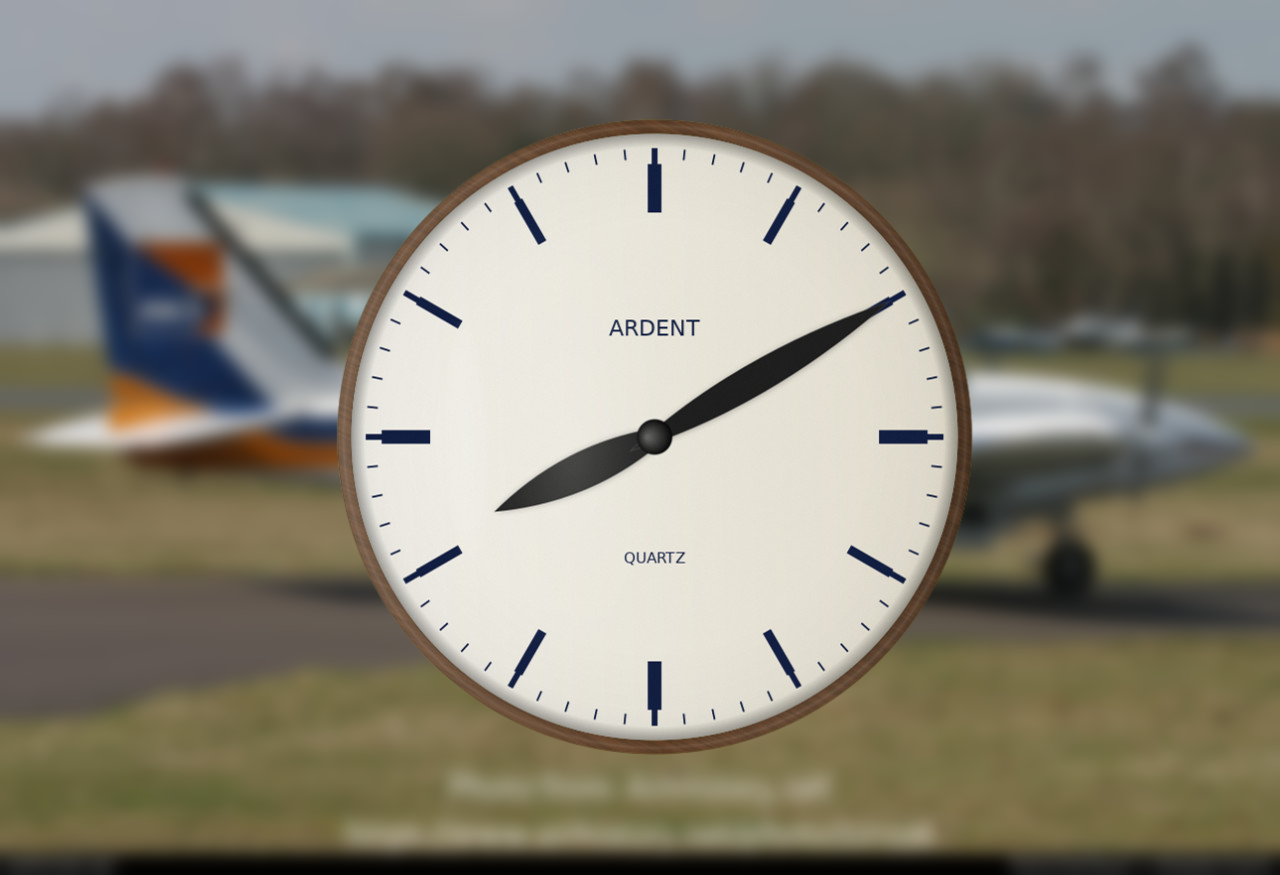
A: 8:10
